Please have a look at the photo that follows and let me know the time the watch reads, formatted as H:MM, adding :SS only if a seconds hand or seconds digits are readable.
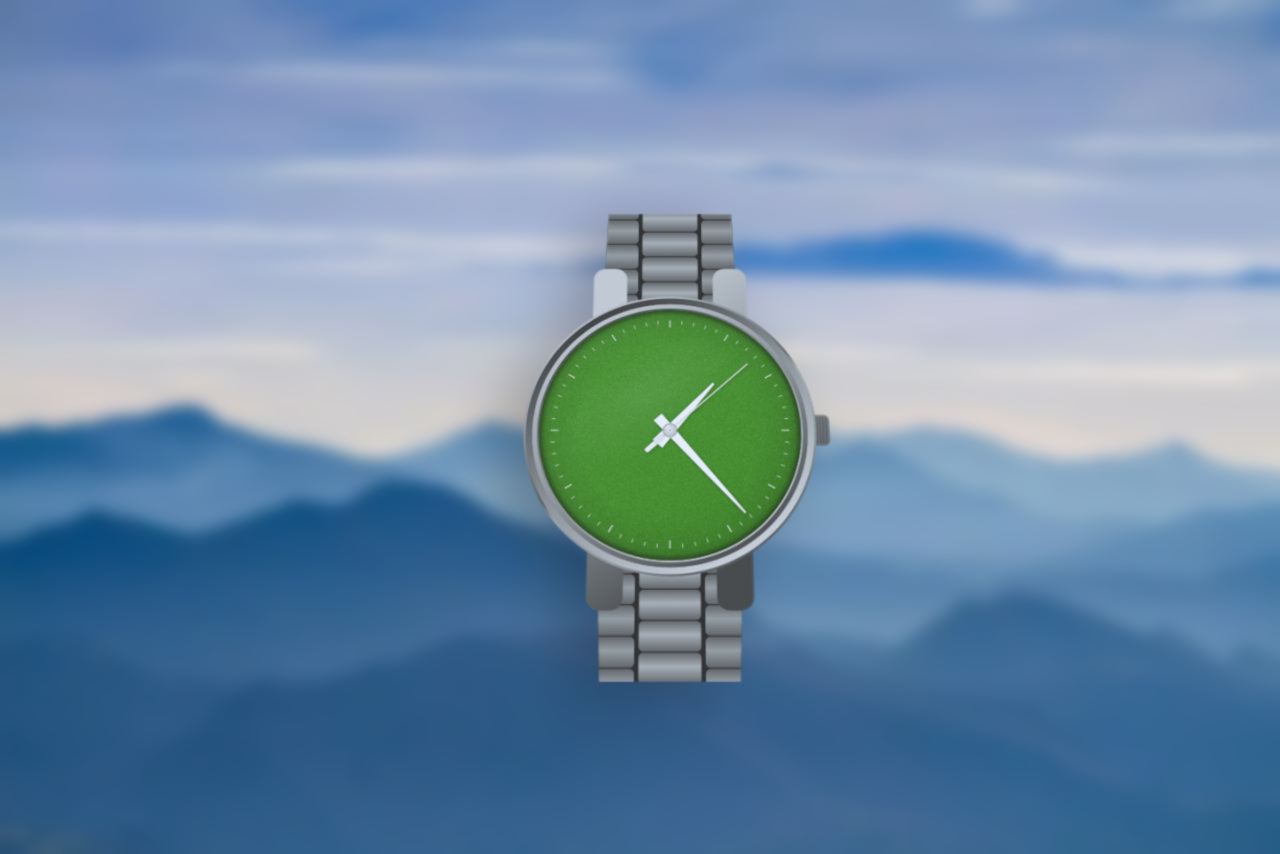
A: 1:23:08
